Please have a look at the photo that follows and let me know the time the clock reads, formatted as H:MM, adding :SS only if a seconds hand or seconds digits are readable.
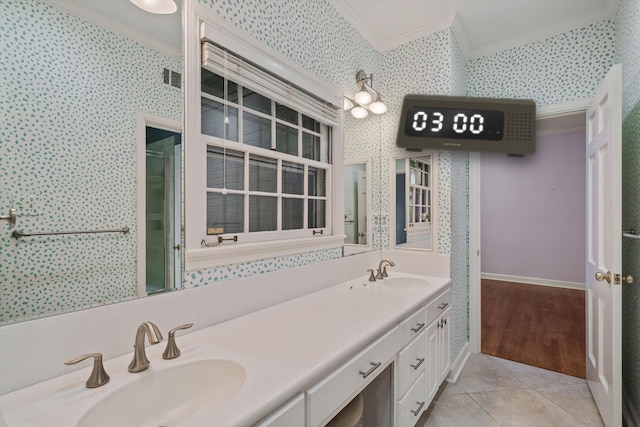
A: 3:00
